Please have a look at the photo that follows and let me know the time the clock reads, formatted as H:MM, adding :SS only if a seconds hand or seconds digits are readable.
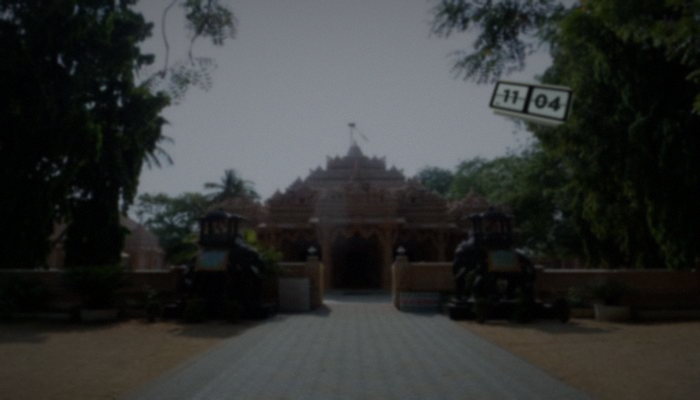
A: 11:04
